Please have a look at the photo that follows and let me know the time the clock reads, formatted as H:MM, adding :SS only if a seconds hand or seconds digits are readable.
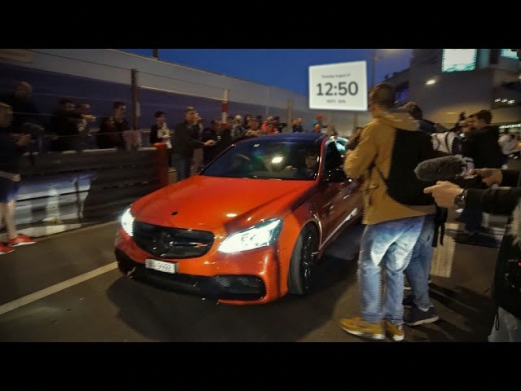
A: 12:50
